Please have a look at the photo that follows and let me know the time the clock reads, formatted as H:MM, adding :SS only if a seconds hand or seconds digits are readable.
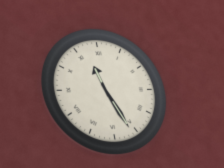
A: 11:26
